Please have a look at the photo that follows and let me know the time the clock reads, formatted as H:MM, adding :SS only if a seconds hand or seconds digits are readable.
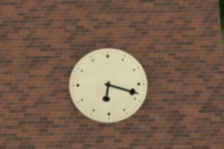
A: 6:18
